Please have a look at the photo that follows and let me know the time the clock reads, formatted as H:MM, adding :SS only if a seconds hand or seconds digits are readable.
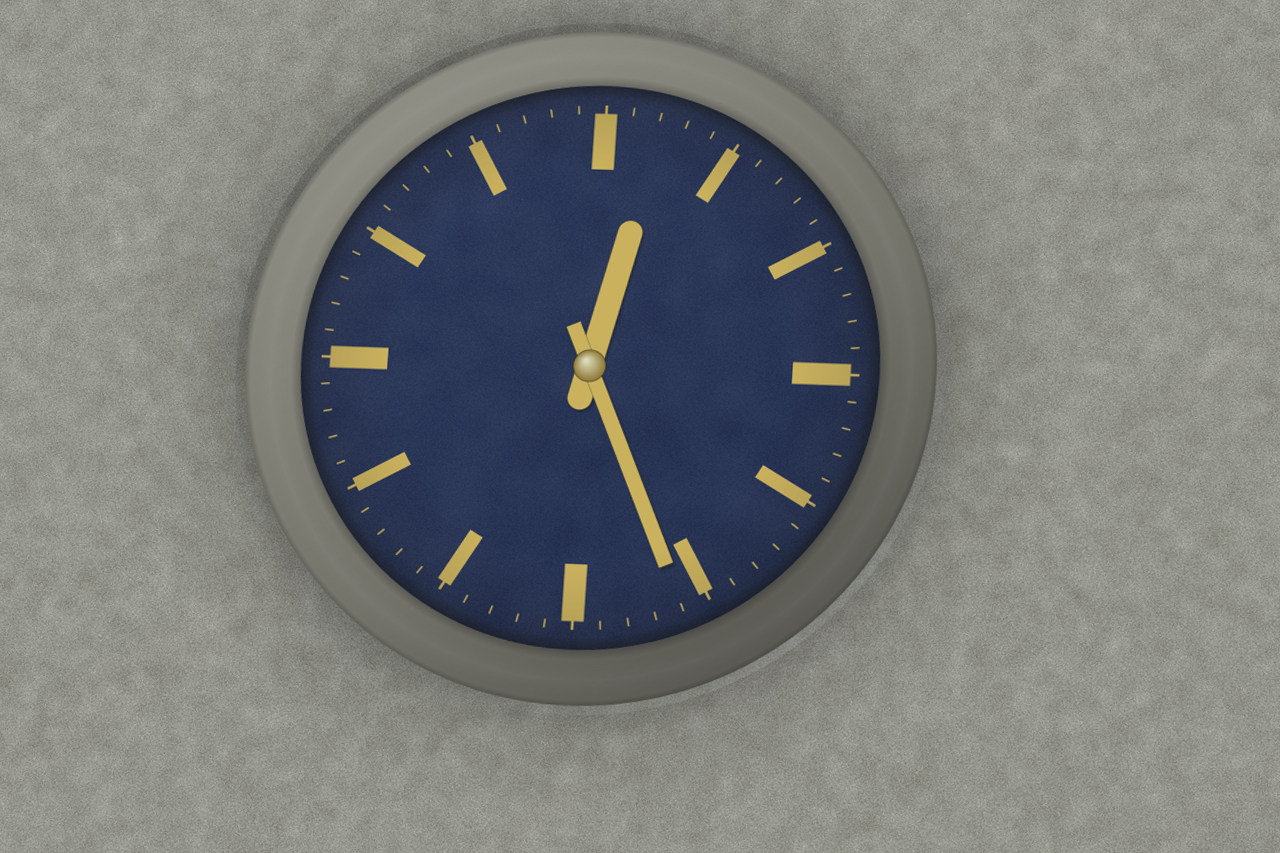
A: 12:26
